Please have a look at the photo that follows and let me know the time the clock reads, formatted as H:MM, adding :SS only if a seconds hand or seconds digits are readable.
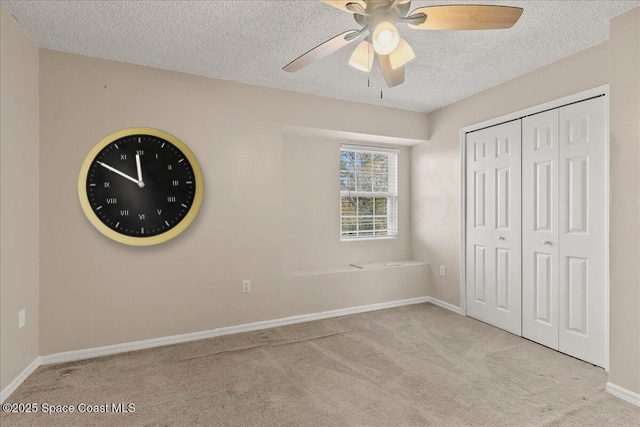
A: 11:50
